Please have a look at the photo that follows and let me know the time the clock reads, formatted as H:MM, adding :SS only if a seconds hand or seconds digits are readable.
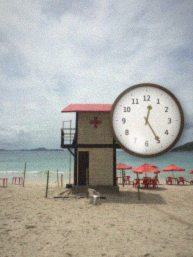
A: 12:25
